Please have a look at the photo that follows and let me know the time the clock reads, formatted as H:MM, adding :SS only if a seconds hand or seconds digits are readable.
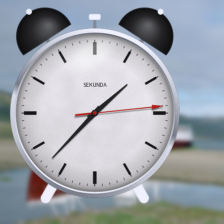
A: 1:37:14
